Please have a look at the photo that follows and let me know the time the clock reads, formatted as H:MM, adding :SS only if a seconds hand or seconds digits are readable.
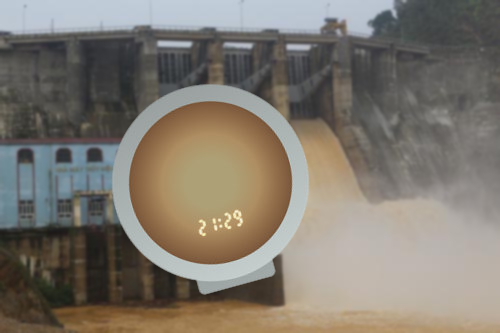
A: 21:29
